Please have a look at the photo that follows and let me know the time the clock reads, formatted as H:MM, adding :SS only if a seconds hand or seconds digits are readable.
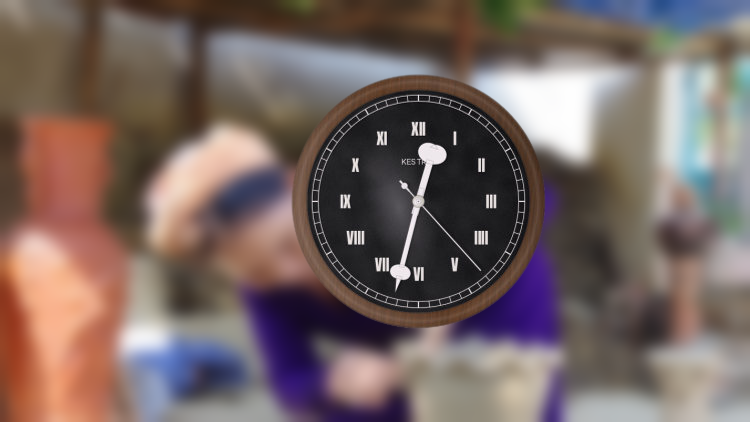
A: 12:32:23
